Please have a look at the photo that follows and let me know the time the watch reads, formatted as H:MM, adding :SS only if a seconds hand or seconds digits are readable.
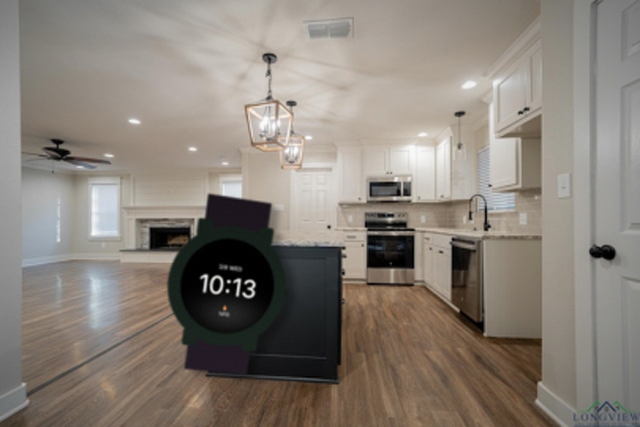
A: 10:13
